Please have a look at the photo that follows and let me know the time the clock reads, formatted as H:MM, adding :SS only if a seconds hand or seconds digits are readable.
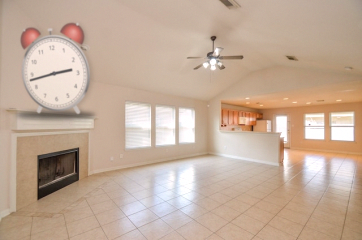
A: 2:43
